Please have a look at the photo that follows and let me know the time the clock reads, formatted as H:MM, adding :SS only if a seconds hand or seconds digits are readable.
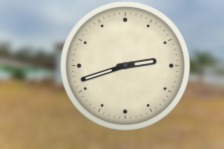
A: 2:42
